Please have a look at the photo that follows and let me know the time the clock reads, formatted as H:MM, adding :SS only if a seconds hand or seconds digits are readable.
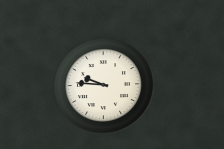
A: 9:46
